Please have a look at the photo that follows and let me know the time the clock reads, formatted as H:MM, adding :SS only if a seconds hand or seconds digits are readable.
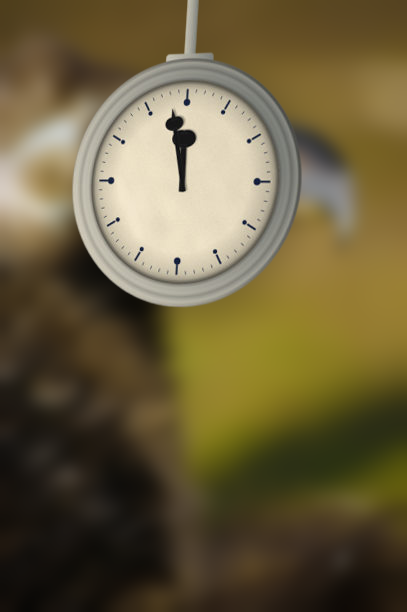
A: 11:58
